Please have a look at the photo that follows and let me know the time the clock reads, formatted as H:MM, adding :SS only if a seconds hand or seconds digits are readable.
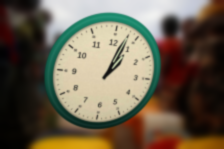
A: 1:03
